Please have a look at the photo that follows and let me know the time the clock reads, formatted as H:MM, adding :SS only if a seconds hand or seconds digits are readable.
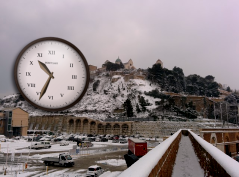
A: 10:34
